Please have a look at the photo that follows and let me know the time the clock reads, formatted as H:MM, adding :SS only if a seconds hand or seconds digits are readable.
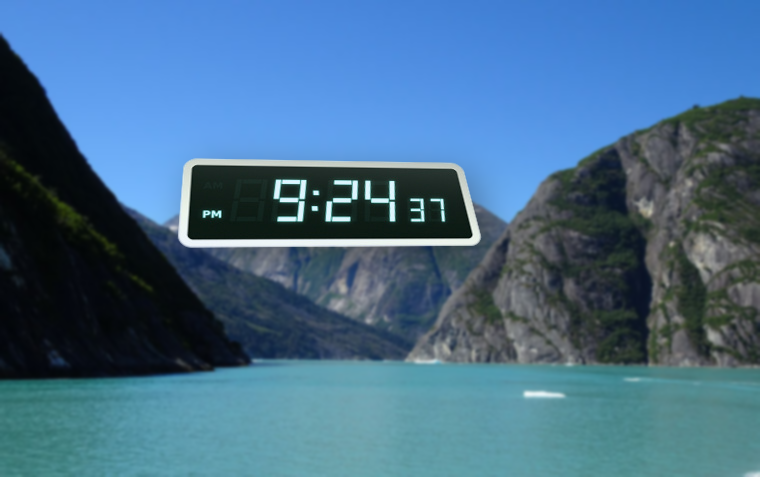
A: 9:24:37
